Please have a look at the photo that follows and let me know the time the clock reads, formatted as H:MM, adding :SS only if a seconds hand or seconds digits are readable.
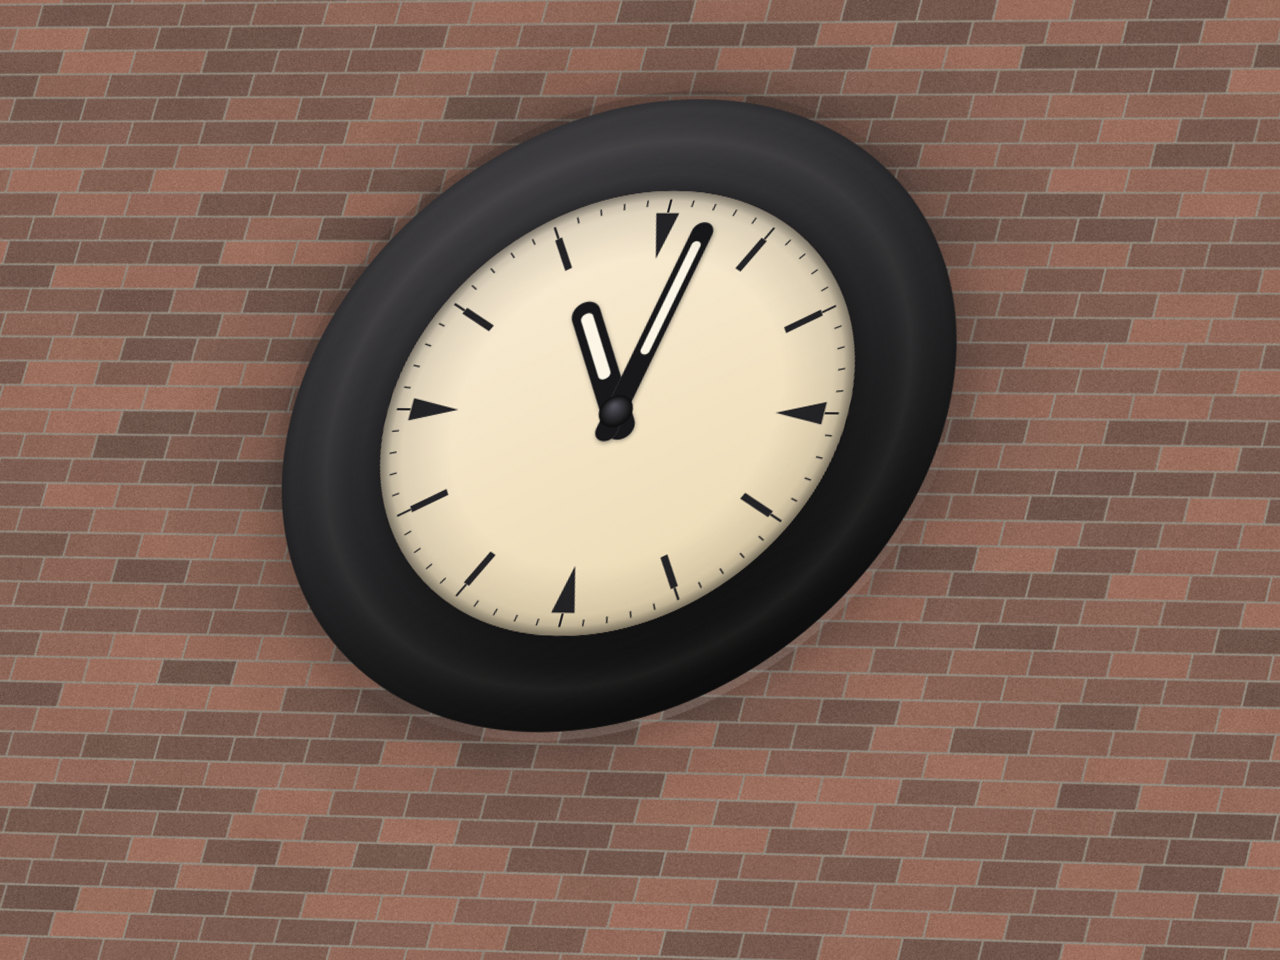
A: 11:02
